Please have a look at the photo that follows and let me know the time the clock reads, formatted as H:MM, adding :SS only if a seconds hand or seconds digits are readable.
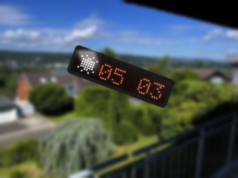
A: 5:03
